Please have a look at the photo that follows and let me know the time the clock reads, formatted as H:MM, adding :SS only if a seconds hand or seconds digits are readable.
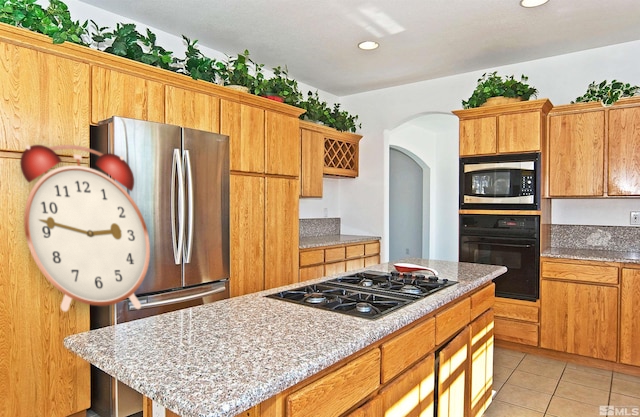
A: 2:47
